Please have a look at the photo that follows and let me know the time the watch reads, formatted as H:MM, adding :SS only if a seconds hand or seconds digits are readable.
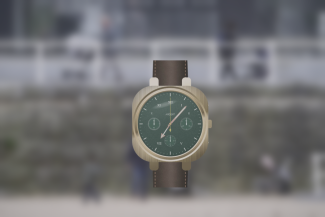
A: 7:07
